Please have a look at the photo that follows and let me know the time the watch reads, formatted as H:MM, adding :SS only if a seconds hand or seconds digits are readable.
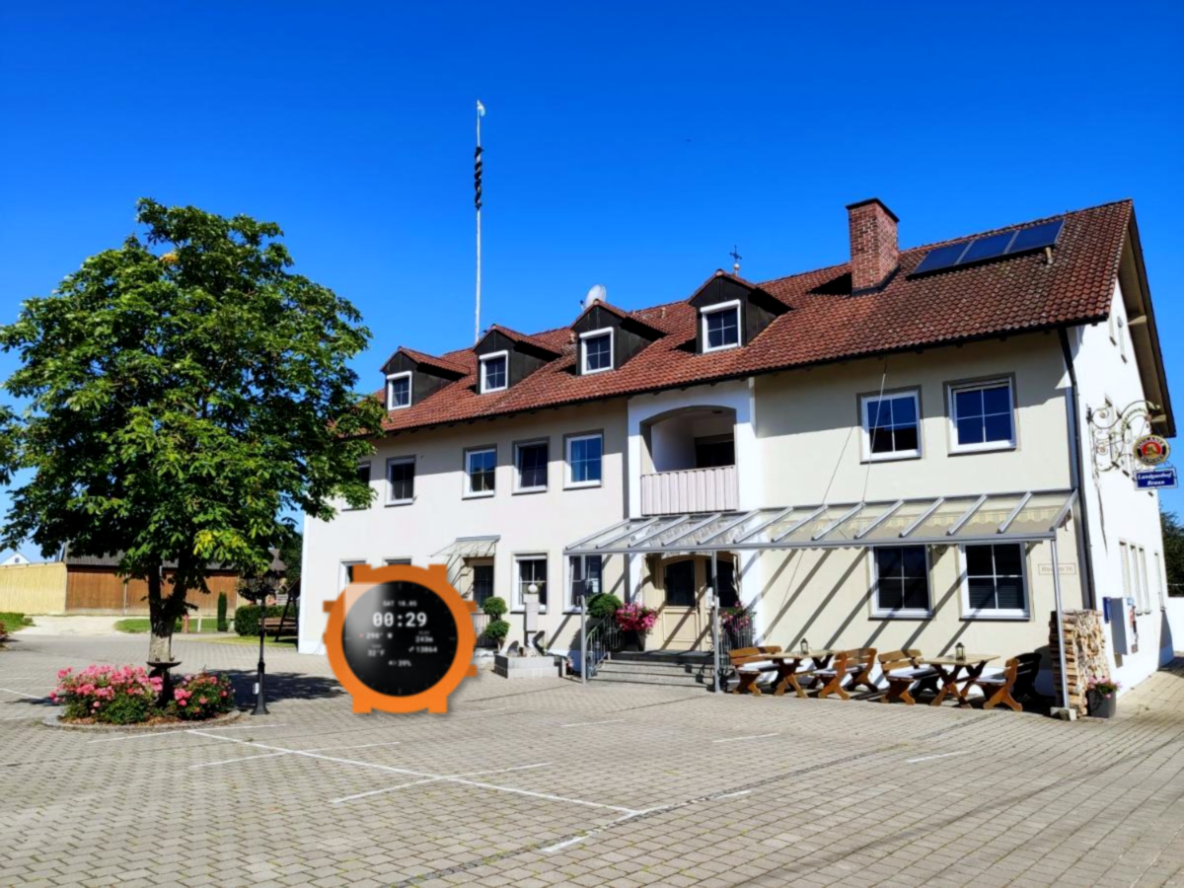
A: 0:29
